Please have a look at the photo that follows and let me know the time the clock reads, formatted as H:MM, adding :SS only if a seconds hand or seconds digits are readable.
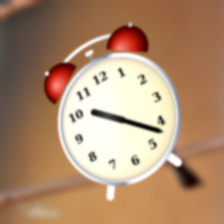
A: 10:22
